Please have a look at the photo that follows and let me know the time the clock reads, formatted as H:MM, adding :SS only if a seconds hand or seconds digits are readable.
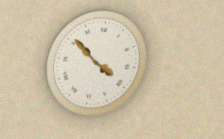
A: 3:51
